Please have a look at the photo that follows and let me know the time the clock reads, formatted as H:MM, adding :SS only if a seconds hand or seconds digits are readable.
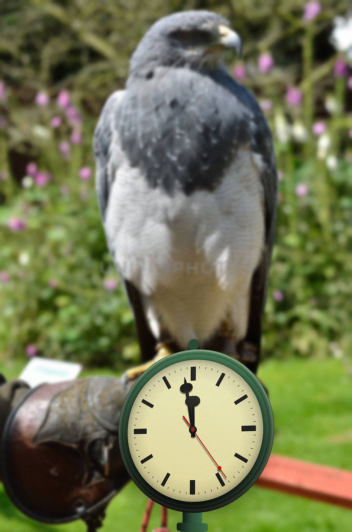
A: 11:58:24
